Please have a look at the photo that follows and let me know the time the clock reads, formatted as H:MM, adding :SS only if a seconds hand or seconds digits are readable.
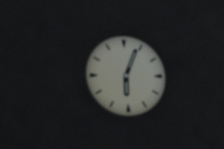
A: 6:04
